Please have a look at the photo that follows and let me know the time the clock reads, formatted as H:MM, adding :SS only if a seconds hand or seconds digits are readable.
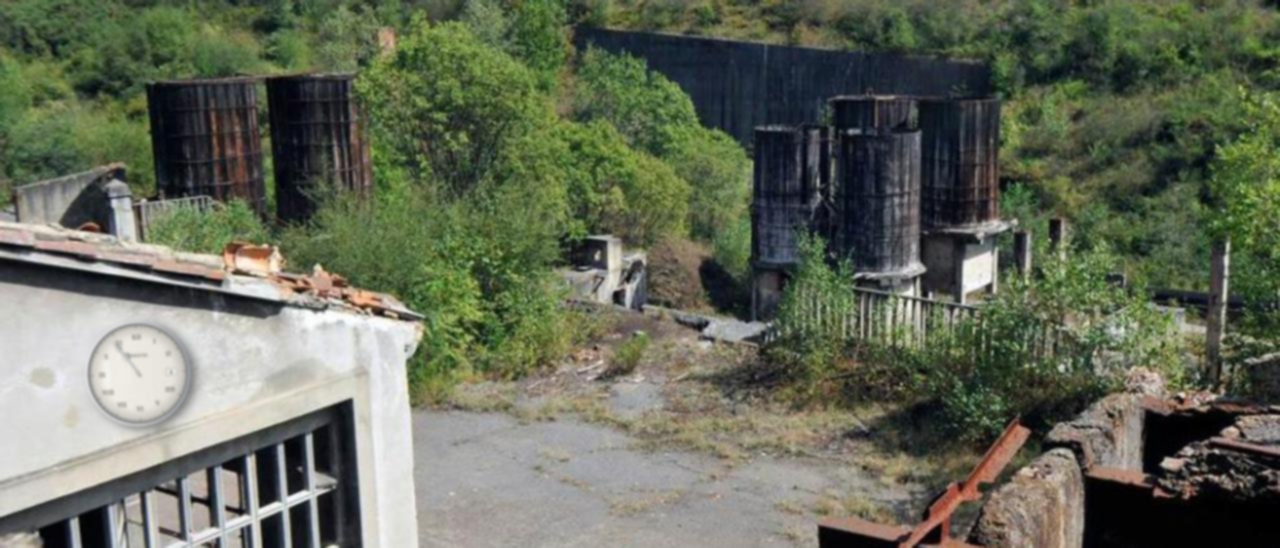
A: 10:54
